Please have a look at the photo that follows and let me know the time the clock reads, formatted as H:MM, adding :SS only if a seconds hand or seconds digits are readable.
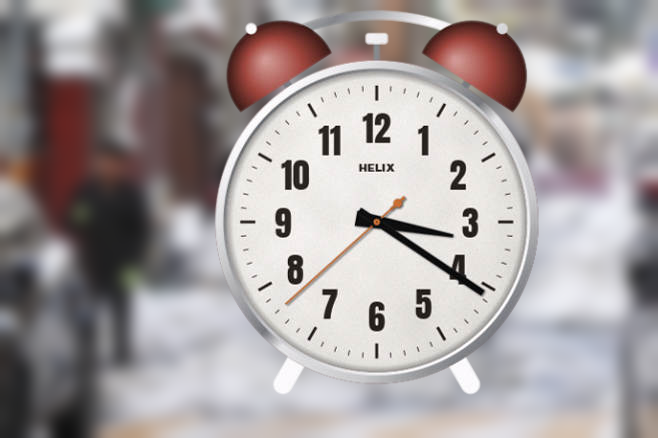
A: 3:20:38
